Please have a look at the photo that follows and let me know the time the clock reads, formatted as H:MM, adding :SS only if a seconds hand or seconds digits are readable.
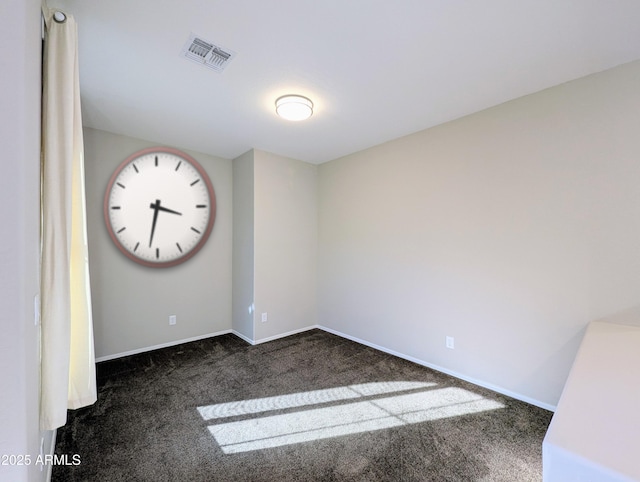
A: 3:32
